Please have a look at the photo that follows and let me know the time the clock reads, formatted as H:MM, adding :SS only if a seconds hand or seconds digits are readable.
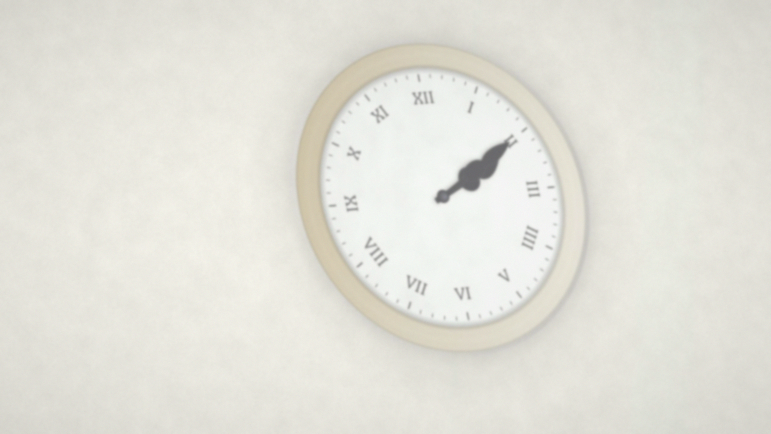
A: 2:10
